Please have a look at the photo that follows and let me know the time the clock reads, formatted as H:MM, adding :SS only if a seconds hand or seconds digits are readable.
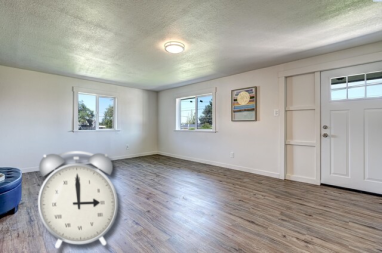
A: 3:00
